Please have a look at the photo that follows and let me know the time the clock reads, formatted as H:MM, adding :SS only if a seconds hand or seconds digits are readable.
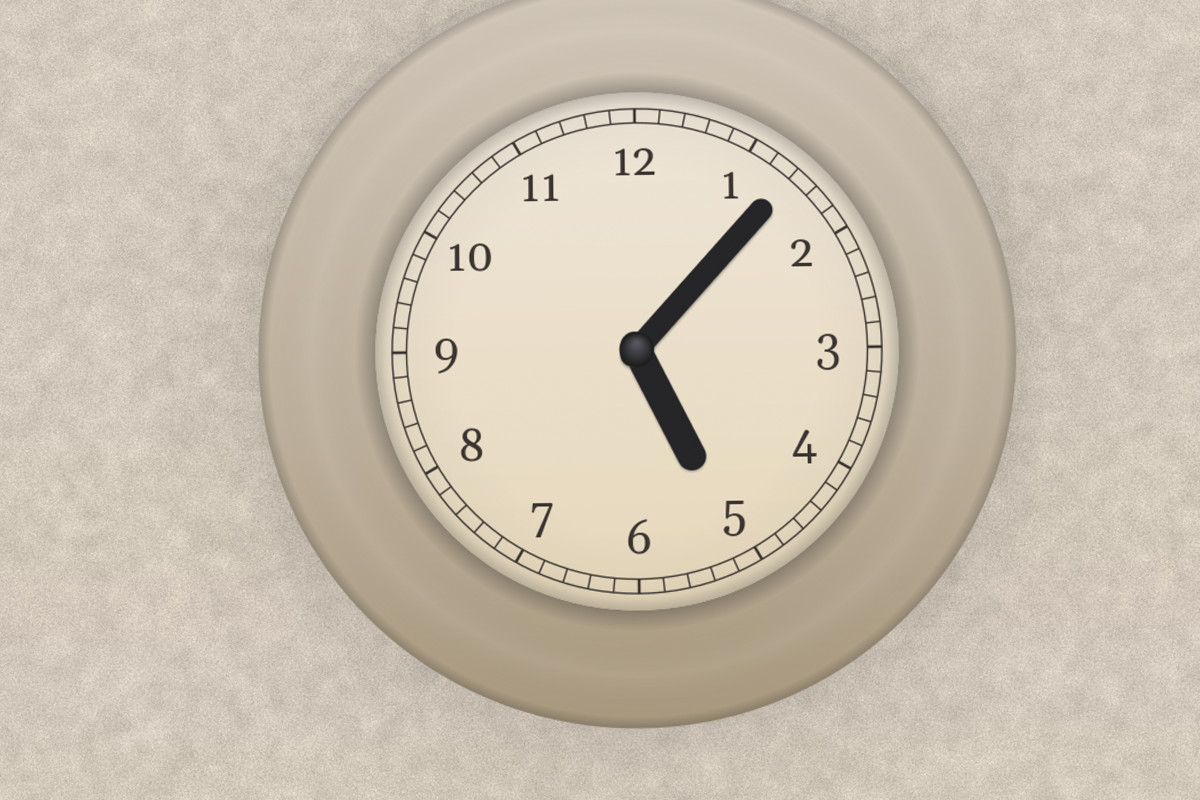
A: 5:07
